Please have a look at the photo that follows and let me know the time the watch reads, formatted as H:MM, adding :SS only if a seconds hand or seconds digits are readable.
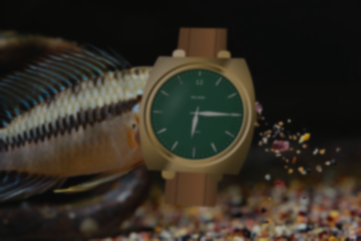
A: 6:15
